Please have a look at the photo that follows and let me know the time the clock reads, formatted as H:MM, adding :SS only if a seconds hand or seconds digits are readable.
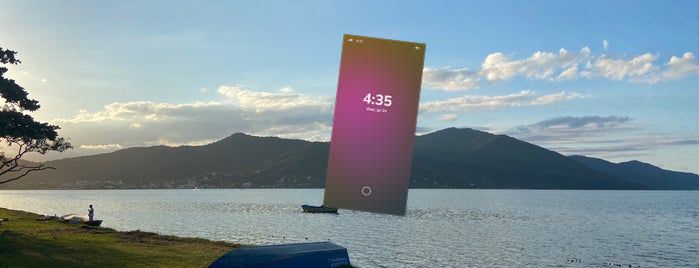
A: 4:35
